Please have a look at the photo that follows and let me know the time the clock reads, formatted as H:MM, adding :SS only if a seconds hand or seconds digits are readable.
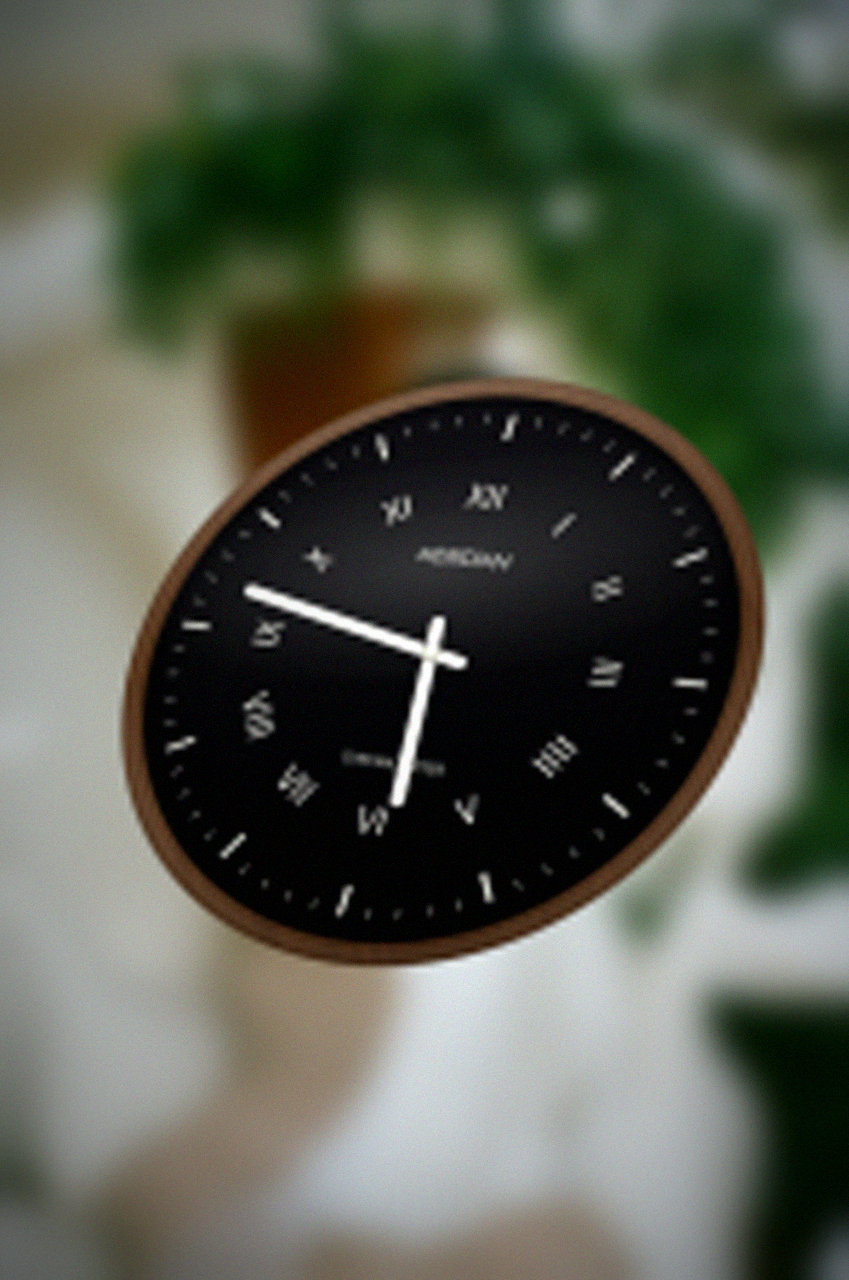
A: 5:47
